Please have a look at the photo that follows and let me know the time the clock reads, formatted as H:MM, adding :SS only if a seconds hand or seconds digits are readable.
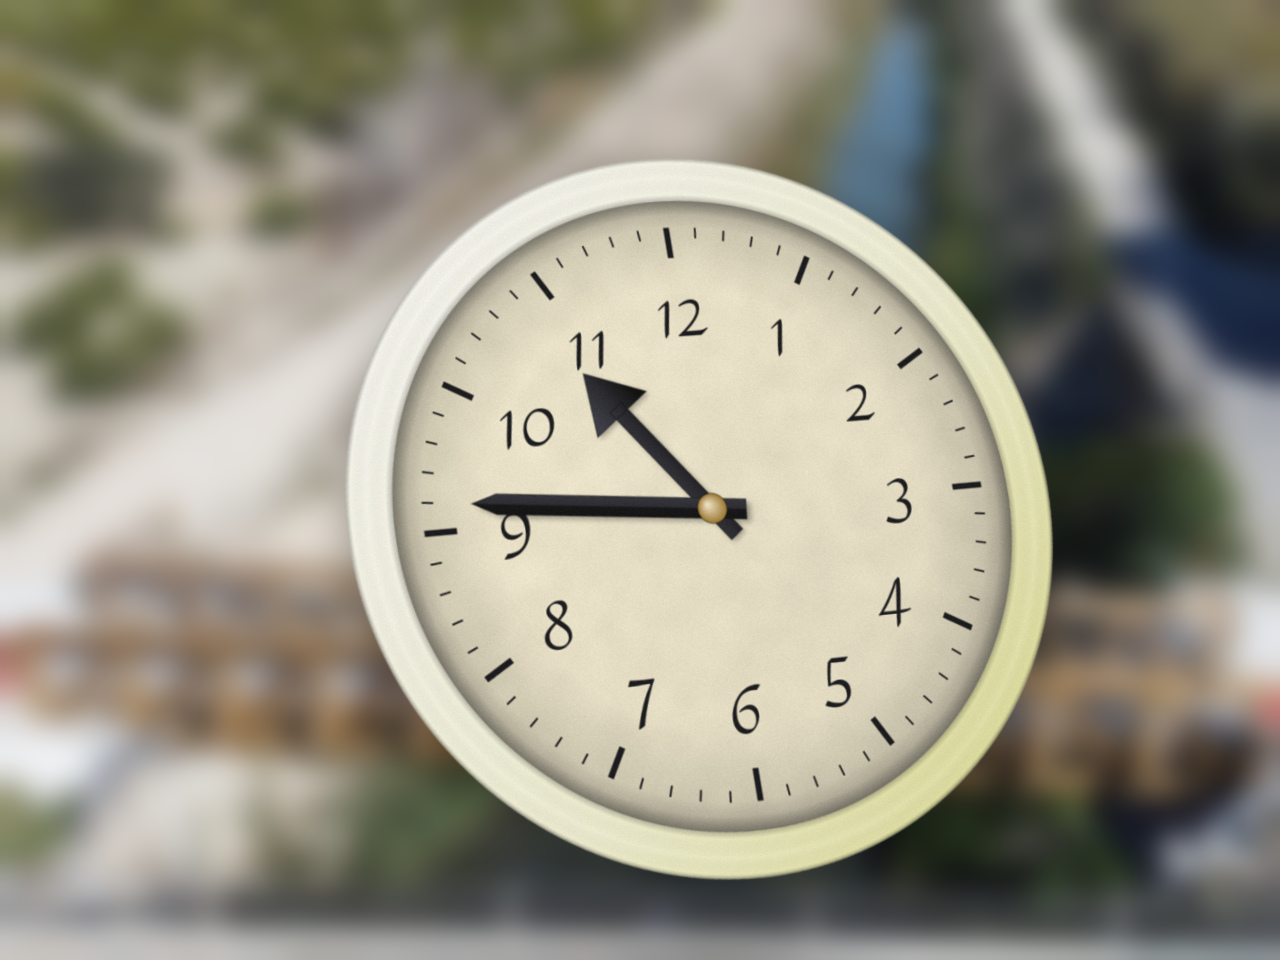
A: 10:46
